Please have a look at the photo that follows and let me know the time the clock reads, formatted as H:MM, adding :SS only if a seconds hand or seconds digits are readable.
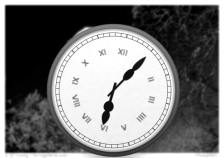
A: 6:05
